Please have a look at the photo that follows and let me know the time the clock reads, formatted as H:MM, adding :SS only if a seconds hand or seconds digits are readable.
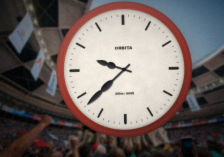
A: 9:38
